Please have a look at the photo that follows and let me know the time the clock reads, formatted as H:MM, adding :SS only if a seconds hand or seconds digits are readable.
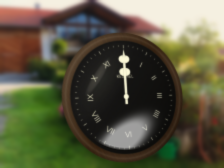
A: 12:00
